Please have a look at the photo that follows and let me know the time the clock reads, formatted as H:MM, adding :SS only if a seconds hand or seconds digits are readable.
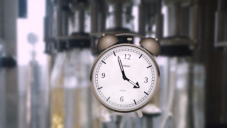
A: 3:56
